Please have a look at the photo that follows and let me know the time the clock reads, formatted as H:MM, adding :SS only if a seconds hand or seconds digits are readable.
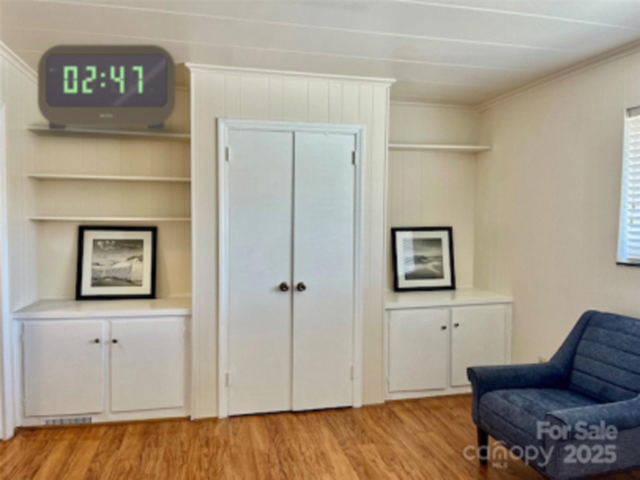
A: 2:47
